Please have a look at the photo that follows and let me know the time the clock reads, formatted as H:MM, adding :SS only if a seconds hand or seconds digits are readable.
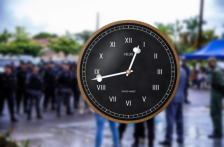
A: 12:43
